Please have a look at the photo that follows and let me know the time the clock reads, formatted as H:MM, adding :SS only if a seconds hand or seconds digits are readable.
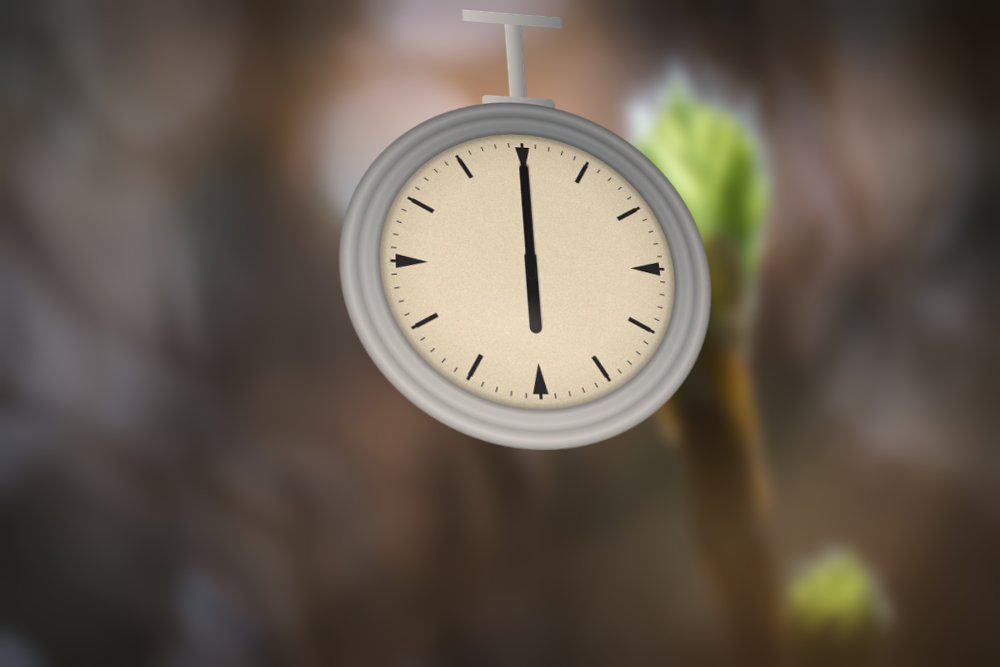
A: 6:00
